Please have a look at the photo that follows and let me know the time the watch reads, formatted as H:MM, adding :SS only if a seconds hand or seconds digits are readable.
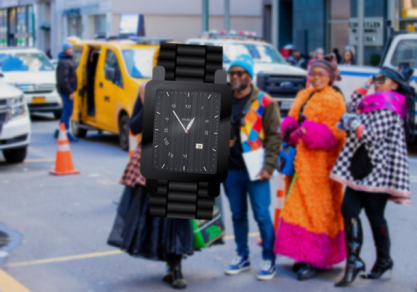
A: 12:54
